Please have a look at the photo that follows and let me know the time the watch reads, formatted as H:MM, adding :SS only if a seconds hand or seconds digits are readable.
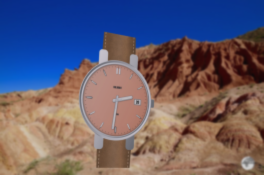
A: 2:31
